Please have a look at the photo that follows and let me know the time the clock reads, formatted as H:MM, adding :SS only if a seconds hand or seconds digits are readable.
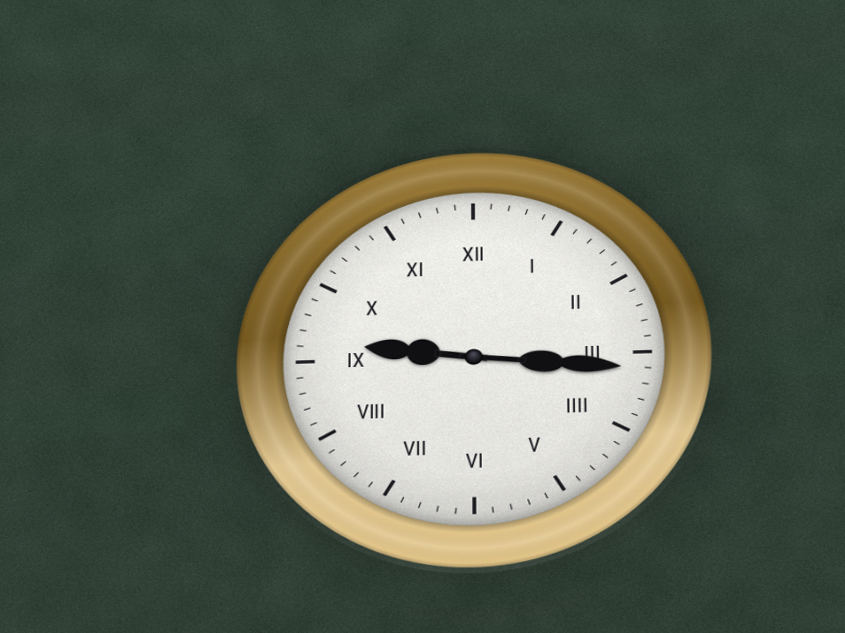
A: 9:16
